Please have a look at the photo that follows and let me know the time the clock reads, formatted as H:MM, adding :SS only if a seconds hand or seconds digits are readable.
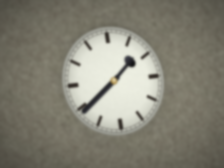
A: 1:39
